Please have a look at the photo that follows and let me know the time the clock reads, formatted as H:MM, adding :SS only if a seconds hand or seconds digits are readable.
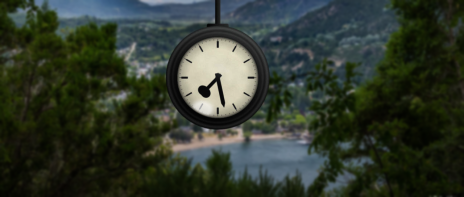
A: 7:28
